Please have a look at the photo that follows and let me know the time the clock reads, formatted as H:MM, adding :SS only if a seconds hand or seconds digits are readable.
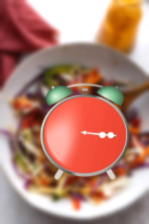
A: 3:16
